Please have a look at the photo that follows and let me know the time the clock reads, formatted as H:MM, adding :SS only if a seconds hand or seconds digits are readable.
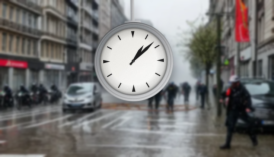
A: 1:08
